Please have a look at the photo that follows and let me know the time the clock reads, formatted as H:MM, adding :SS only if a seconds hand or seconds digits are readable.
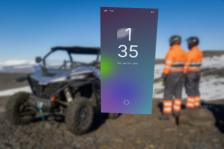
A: 1:35
